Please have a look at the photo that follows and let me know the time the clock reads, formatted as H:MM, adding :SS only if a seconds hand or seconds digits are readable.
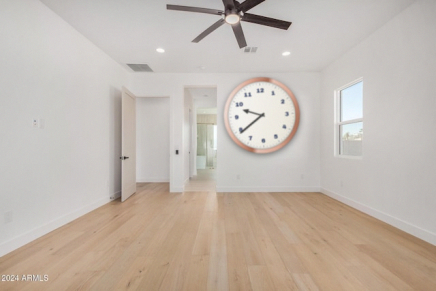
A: 9:39
